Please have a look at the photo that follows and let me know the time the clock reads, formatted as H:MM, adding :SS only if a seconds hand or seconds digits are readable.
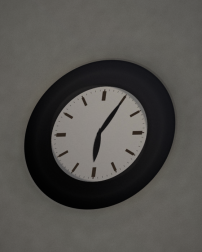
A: 6:05
